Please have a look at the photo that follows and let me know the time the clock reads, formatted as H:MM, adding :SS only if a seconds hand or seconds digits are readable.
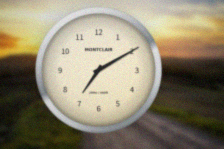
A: 7:10
